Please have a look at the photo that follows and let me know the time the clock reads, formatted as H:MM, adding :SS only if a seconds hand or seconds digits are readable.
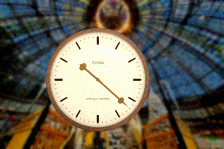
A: 10:22
